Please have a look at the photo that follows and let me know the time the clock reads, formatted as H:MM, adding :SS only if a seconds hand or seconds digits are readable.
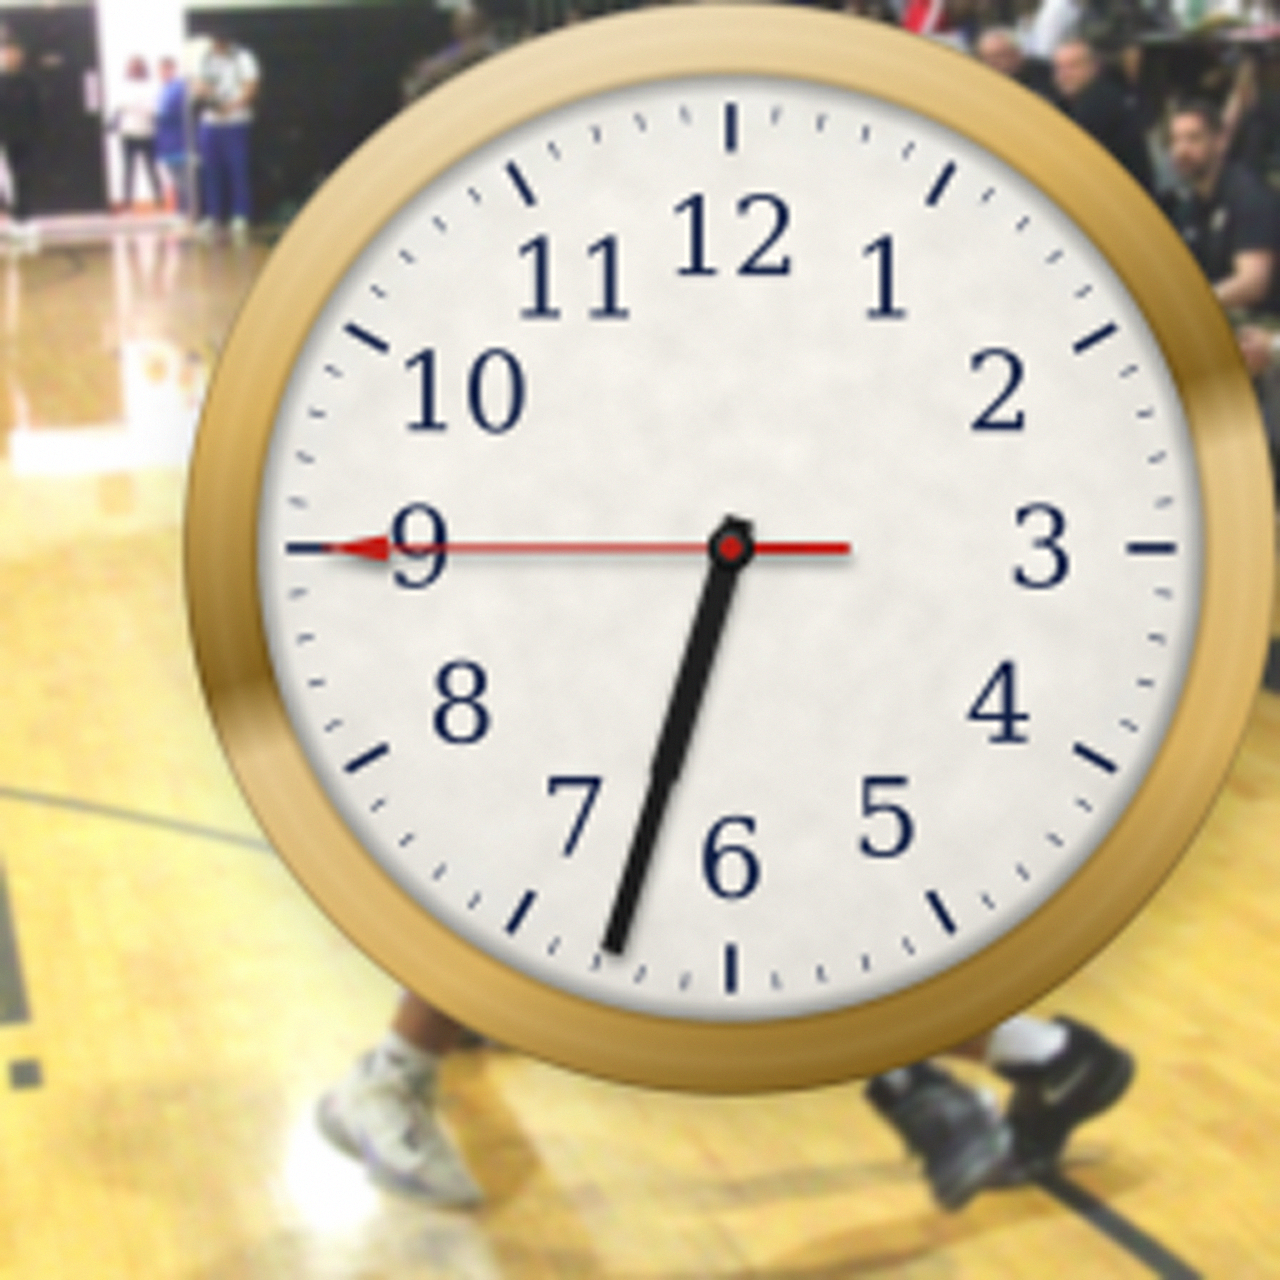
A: 6:32:45
